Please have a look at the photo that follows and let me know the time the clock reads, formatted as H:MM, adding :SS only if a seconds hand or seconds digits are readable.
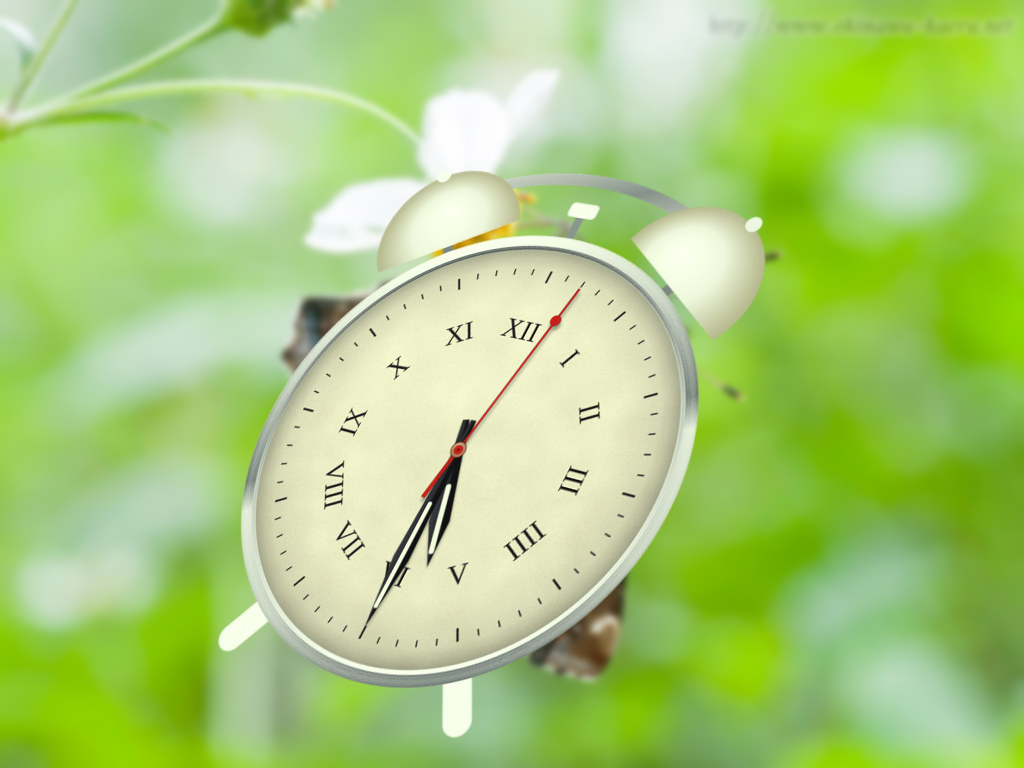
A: 5:30:02
